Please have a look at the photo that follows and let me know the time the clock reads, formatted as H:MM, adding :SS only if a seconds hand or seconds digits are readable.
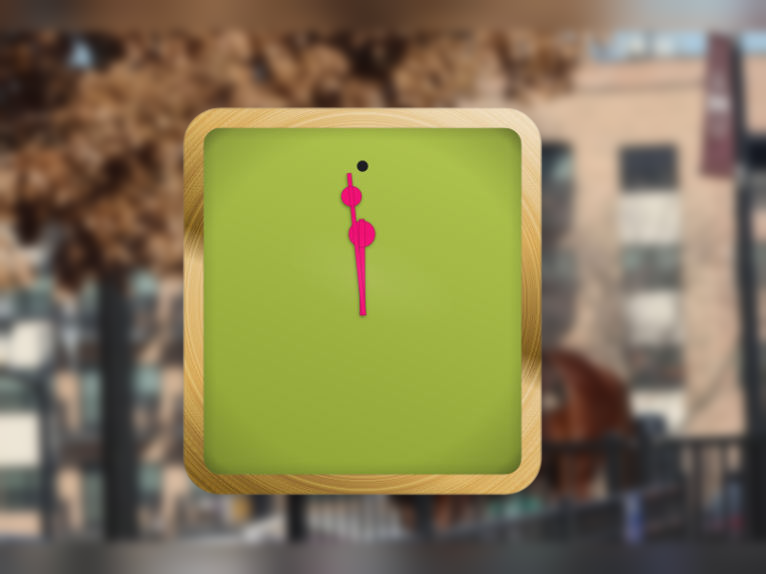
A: 11:59
